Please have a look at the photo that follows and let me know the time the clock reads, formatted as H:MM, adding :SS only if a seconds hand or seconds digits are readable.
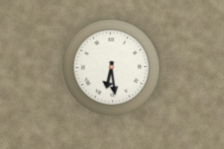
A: 6:29
